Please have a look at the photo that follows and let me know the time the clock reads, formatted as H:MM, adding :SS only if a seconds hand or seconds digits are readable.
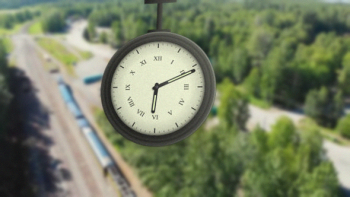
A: 6:11
